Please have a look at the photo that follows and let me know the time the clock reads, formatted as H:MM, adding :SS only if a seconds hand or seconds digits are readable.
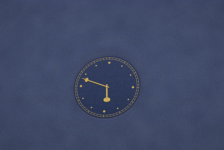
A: 5:48
